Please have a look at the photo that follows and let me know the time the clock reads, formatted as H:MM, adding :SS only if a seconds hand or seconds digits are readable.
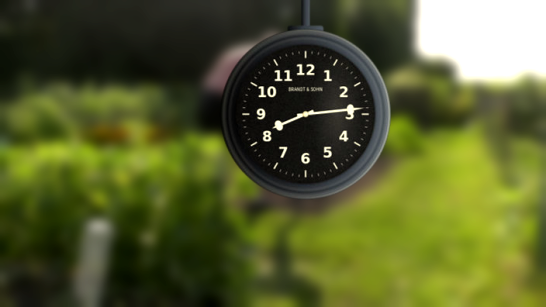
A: 8:14
